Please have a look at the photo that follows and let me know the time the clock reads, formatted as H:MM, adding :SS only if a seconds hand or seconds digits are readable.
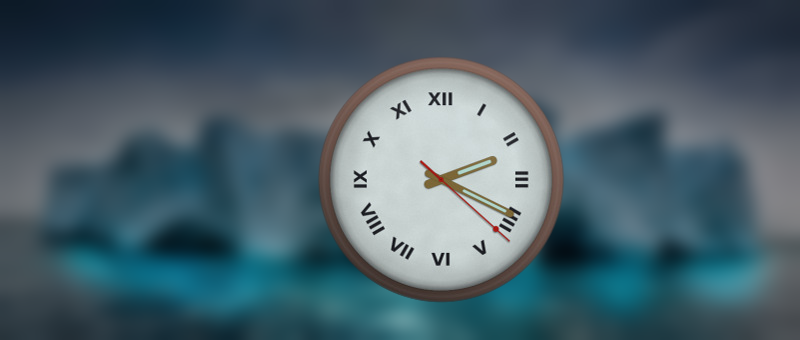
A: 2:19:22
